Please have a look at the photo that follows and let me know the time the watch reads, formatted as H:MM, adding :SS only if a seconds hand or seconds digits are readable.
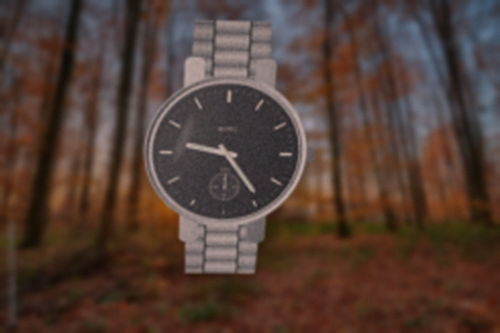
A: 9:24
